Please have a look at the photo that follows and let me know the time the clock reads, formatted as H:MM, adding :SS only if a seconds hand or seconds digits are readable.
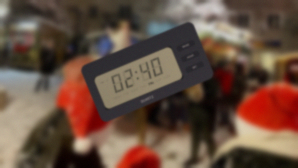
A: 2:40
